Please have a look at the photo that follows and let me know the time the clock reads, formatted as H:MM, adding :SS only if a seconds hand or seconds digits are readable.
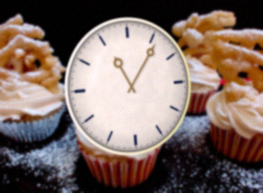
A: 11:06
